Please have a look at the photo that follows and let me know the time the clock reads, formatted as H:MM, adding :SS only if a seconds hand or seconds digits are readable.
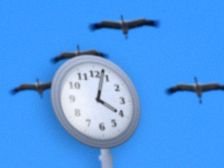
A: 4:03
